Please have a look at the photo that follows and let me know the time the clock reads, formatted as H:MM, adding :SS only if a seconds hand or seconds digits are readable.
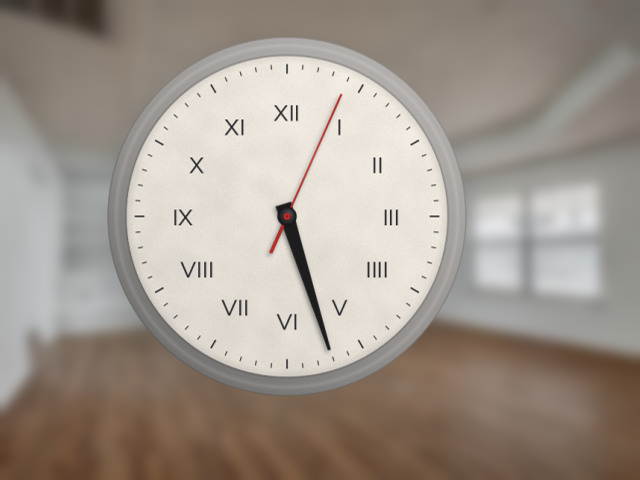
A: 5:27:04
